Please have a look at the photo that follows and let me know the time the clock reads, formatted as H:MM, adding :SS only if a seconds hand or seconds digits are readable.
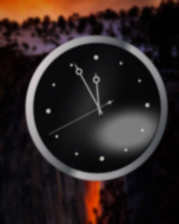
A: 11:55:41
